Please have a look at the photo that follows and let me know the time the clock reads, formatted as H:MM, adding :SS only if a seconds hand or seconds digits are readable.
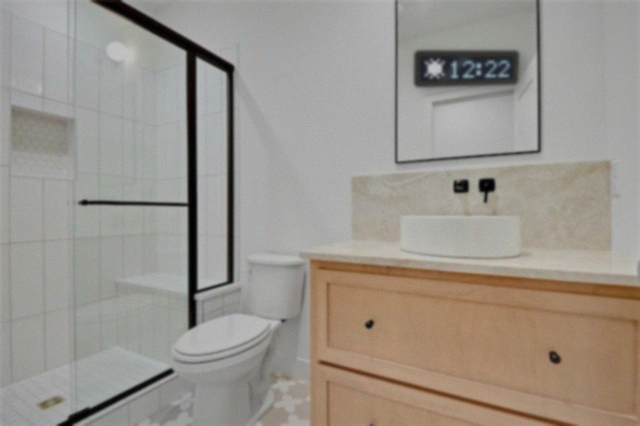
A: 12:22
